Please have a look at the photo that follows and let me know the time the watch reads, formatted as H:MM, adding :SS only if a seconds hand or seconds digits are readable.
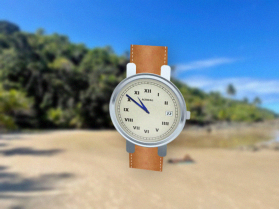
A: 10:51
